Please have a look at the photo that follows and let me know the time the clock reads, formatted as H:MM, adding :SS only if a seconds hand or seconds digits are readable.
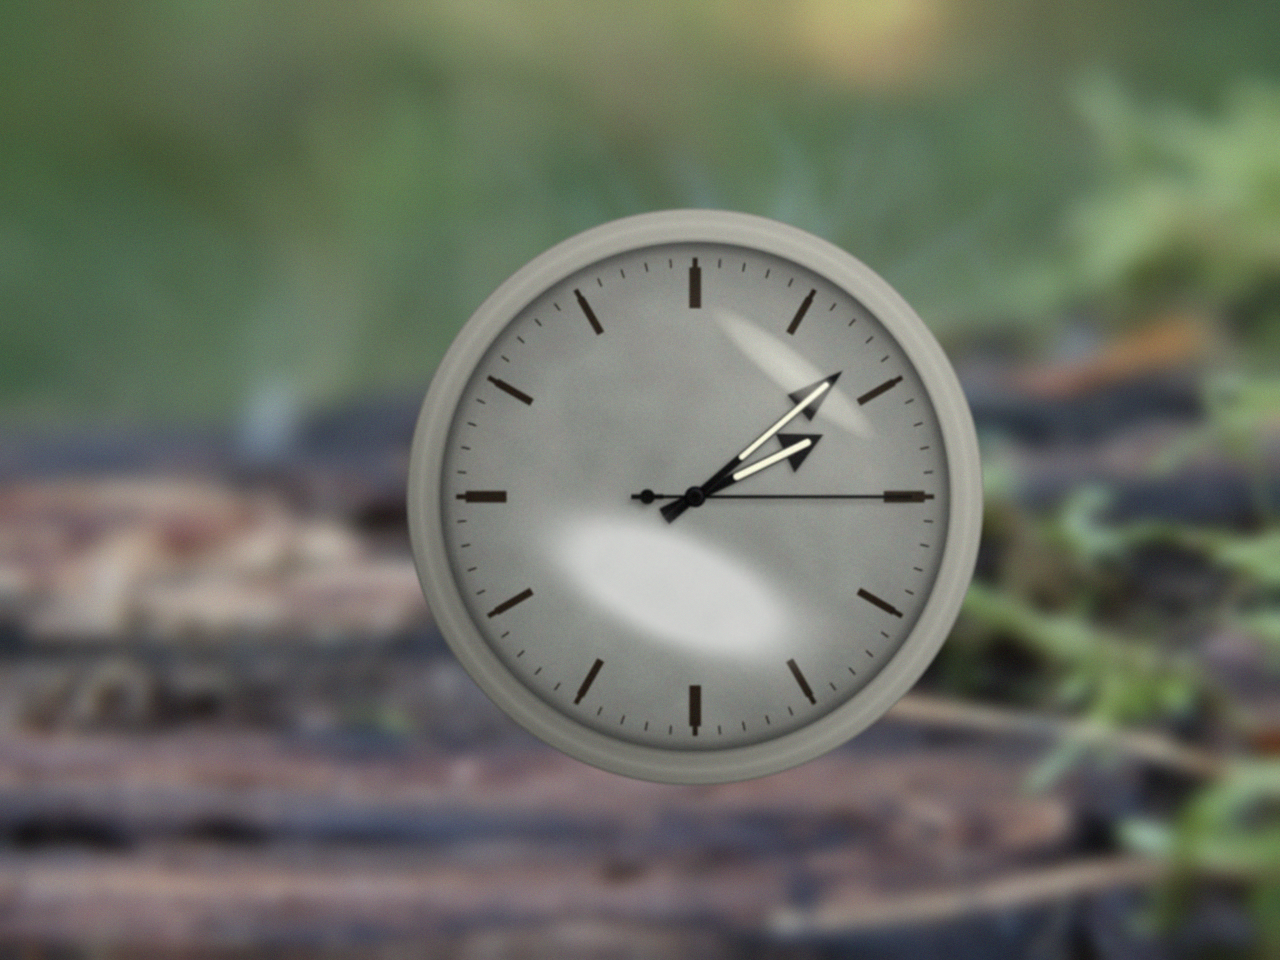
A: 2:08:15
